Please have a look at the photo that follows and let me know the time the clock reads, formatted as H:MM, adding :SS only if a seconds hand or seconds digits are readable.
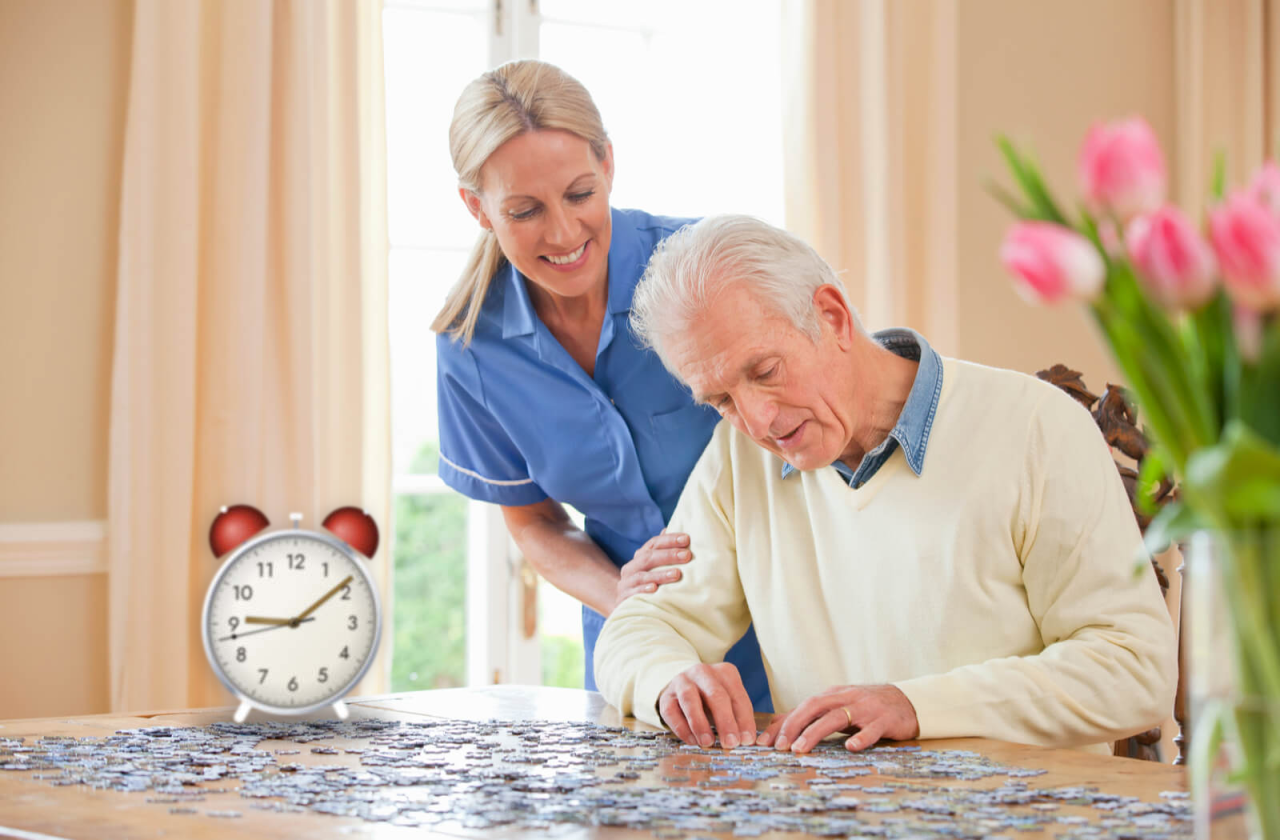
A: 9:08:43
